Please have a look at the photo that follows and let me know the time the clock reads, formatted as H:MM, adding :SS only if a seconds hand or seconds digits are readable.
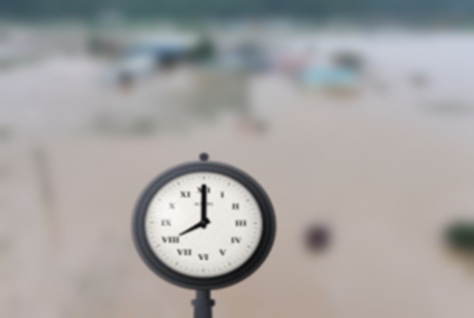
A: 8:00
